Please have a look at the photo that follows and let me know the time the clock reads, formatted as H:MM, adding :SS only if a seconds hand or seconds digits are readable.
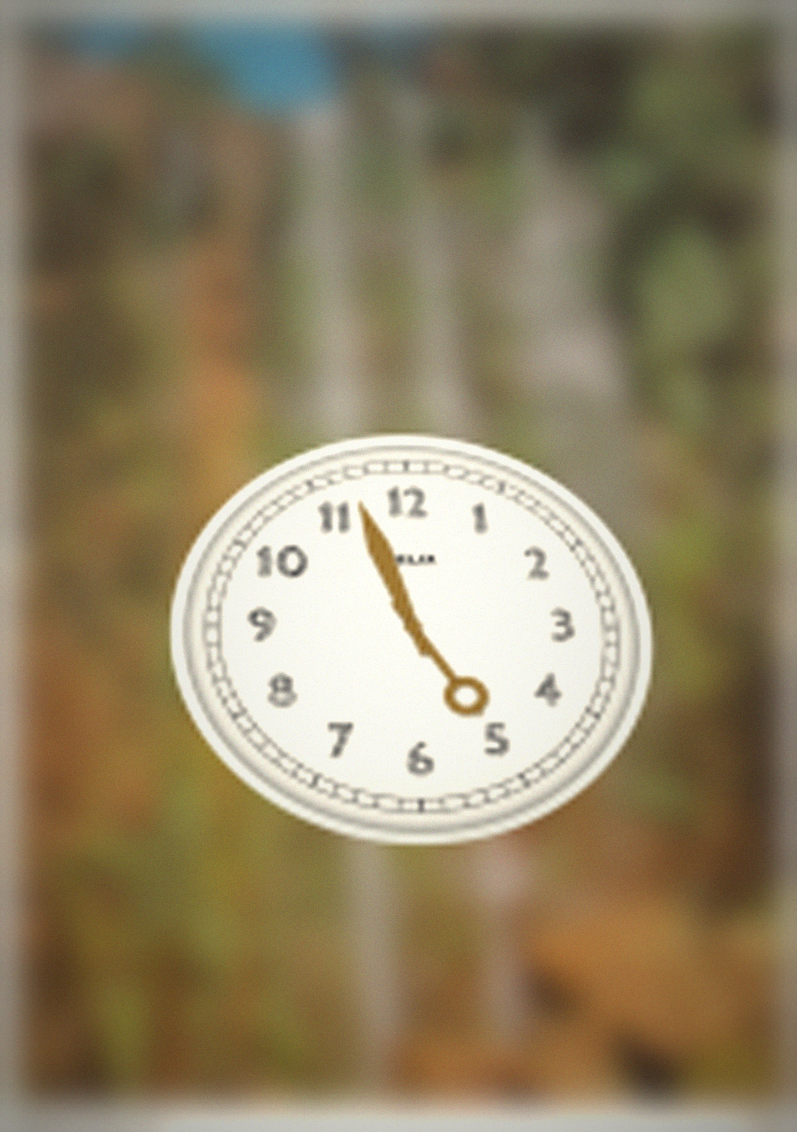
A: 4:57
